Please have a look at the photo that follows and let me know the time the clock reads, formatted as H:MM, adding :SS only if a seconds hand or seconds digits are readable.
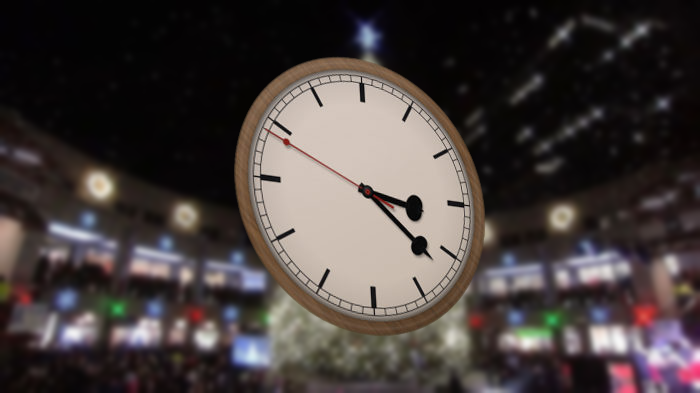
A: 3:21:49
